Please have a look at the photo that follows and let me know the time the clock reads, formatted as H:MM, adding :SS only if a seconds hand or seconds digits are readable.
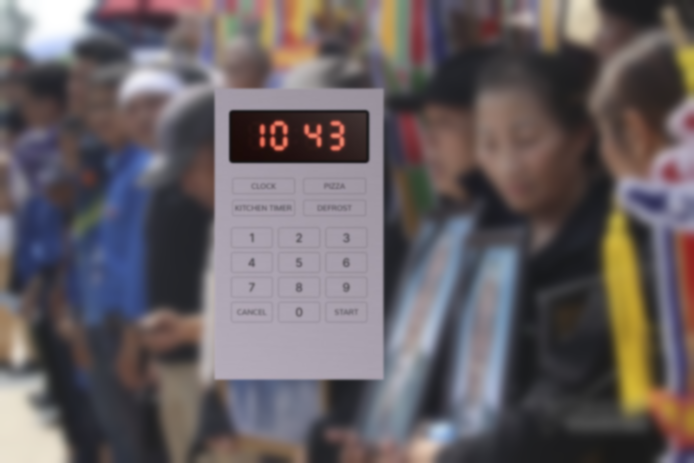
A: 10:43
